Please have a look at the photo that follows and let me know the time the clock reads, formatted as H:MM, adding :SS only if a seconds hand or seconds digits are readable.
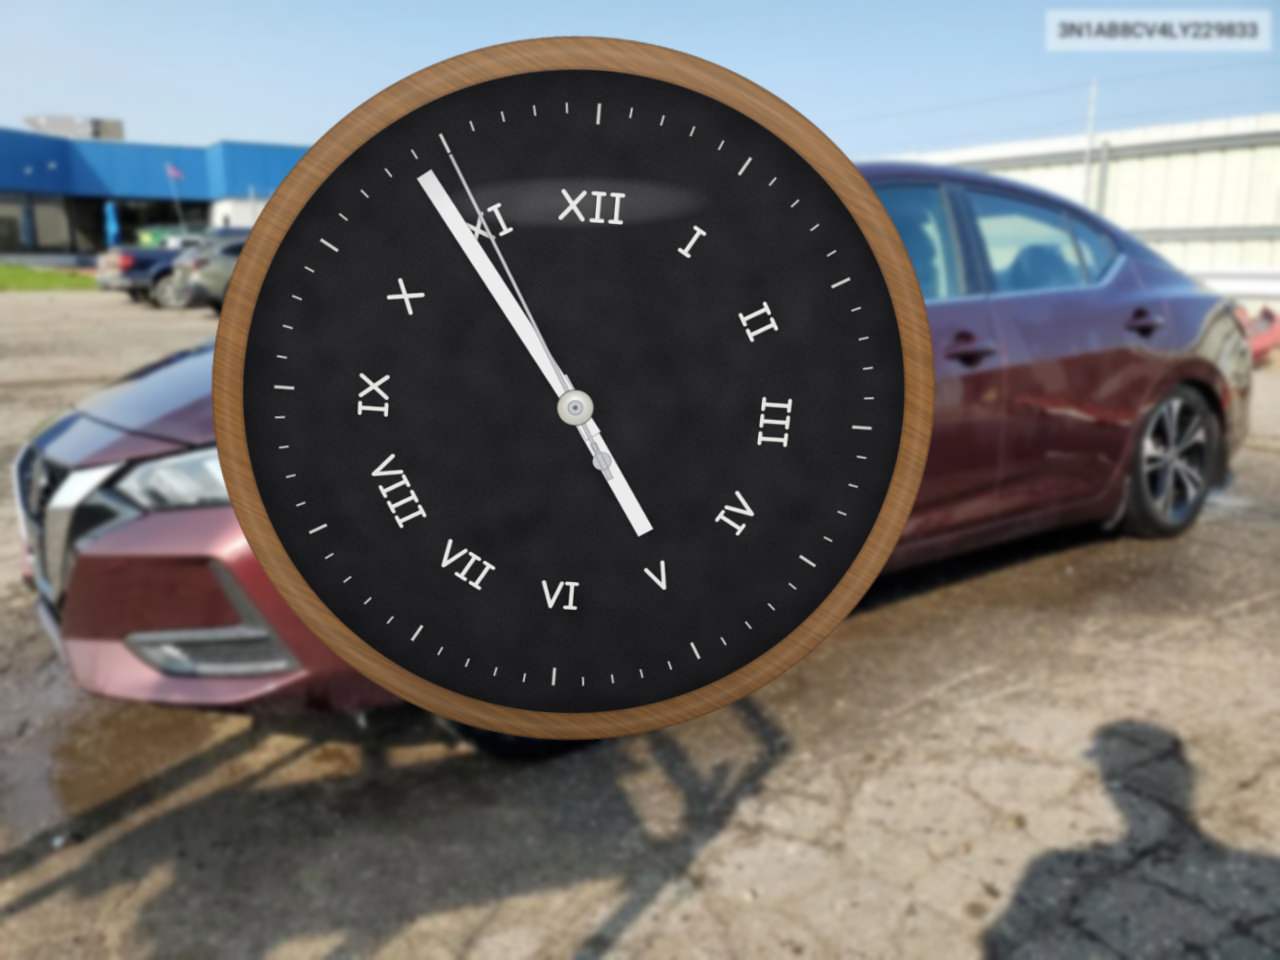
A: 4:53:55
